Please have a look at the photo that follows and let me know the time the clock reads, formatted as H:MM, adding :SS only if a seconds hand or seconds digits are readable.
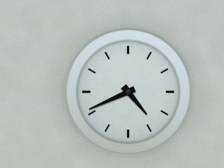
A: 4:41
